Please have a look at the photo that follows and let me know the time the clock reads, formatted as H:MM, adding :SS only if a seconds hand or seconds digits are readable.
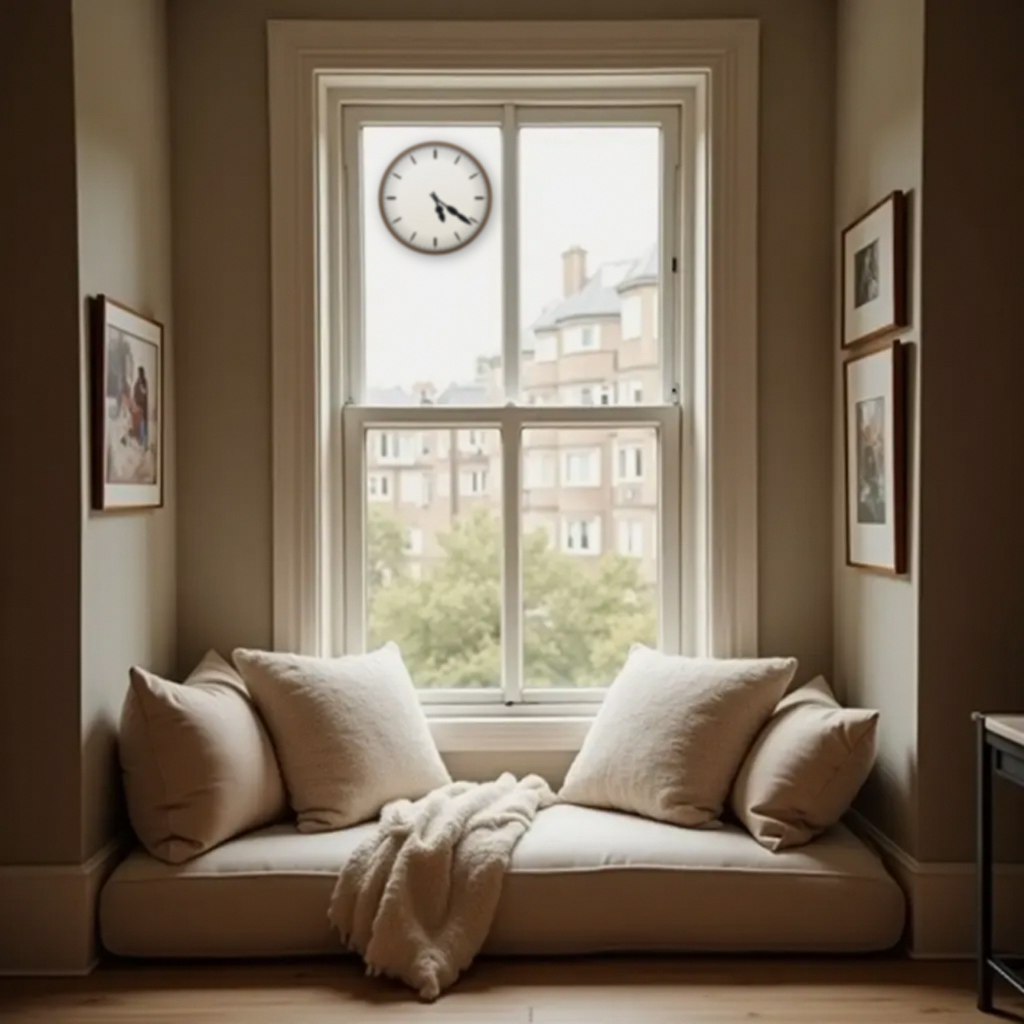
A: 5:21
